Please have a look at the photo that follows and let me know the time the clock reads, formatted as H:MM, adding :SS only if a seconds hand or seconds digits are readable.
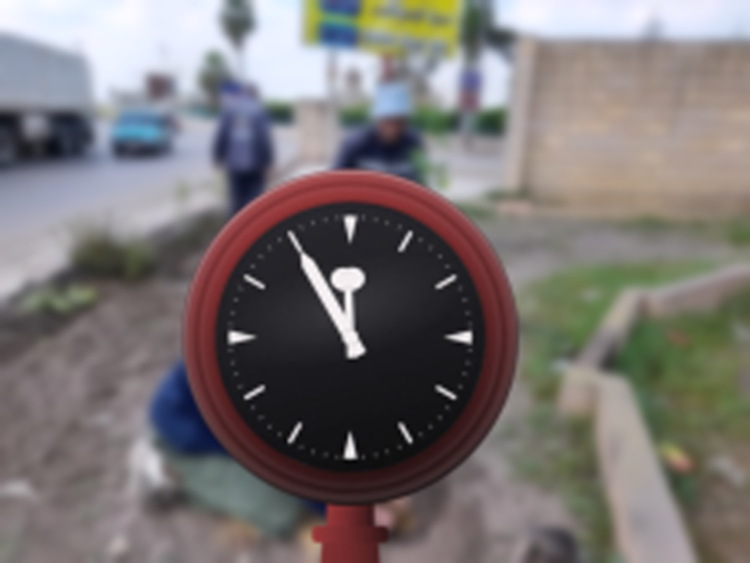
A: 11:55
